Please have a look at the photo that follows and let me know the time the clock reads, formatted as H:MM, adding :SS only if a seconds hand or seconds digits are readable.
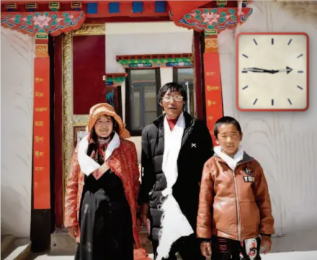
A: 2:46
